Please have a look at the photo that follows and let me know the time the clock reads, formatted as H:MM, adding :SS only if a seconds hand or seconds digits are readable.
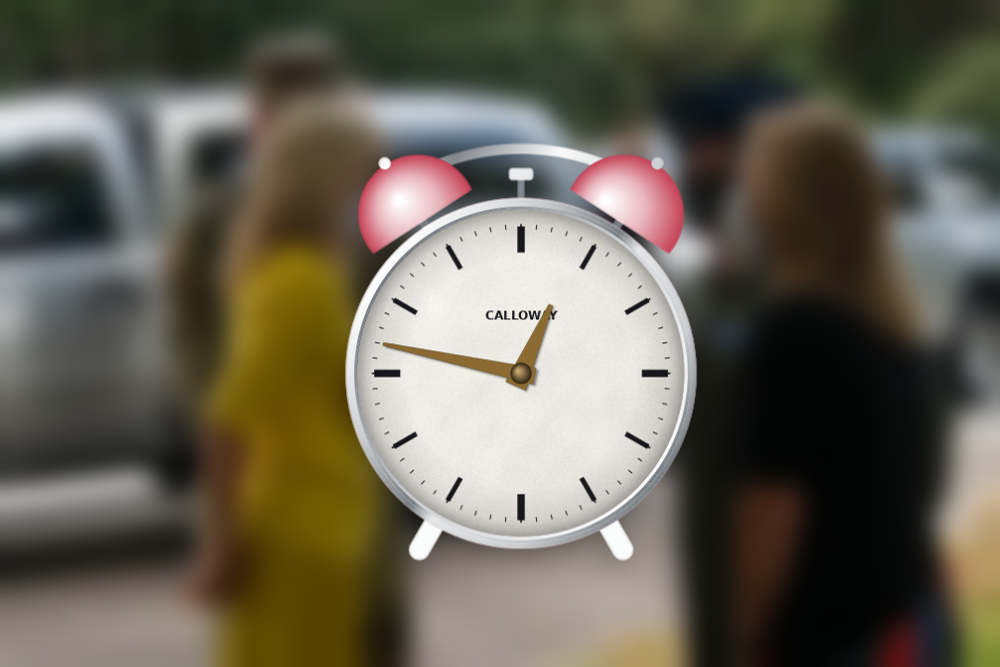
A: 12:47
